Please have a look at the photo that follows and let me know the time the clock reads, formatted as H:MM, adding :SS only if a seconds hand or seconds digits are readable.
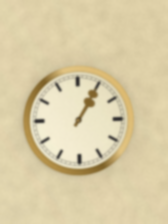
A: 1:05
